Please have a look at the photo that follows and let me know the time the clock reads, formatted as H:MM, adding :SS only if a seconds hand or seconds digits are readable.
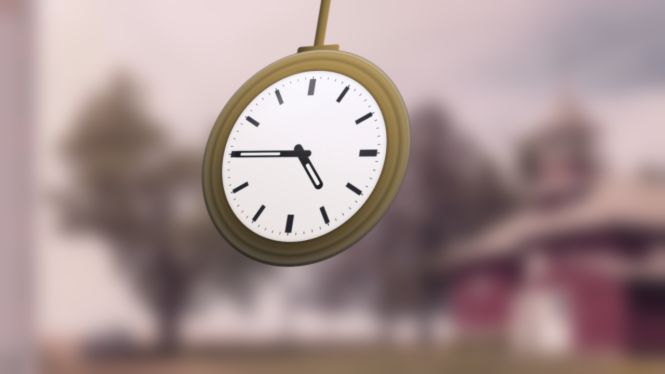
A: 4:45
